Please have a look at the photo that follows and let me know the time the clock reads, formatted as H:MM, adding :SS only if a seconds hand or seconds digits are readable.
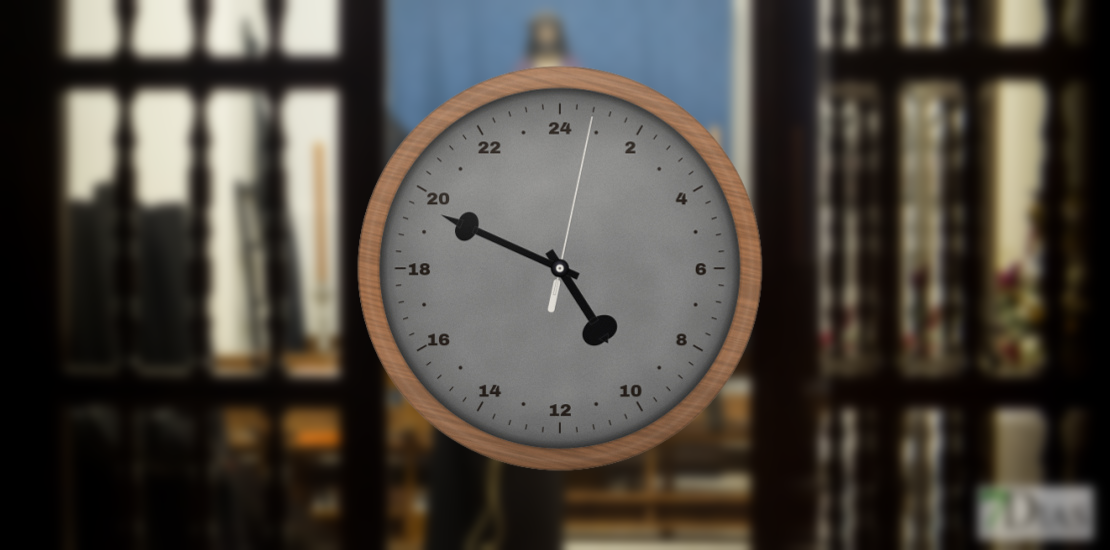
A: 9:49:02
